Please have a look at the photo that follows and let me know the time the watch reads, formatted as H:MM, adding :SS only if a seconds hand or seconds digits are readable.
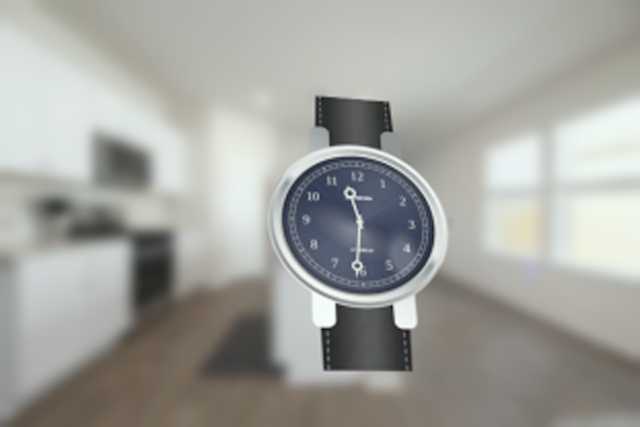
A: 11:31
